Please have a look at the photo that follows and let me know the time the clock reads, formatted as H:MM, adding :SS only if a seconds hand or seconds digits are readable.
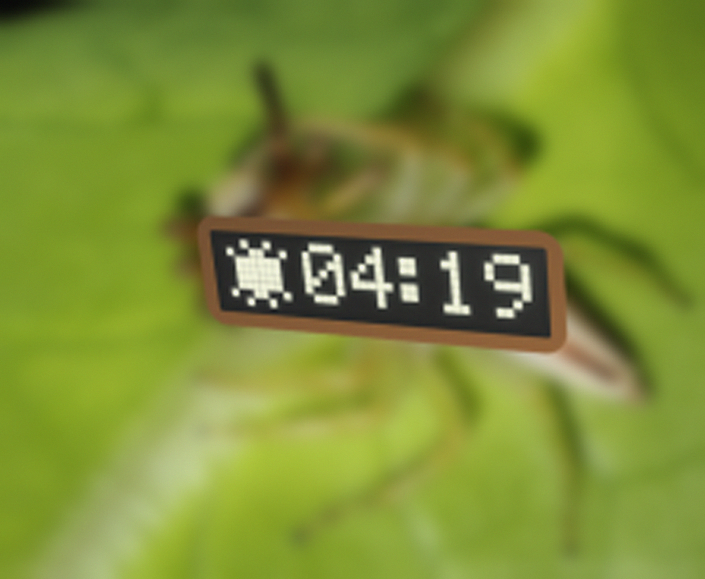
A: 4:19
